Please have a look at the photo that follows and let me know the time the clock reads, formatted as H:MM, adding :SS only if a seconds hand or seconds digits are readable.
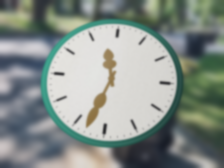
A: 11:33
